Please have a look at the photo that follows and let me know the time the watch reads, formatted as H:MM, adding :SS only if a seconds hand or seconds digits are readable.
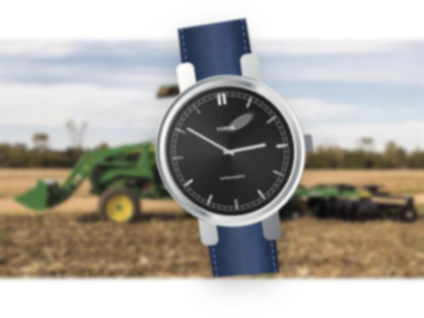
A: 2:51
